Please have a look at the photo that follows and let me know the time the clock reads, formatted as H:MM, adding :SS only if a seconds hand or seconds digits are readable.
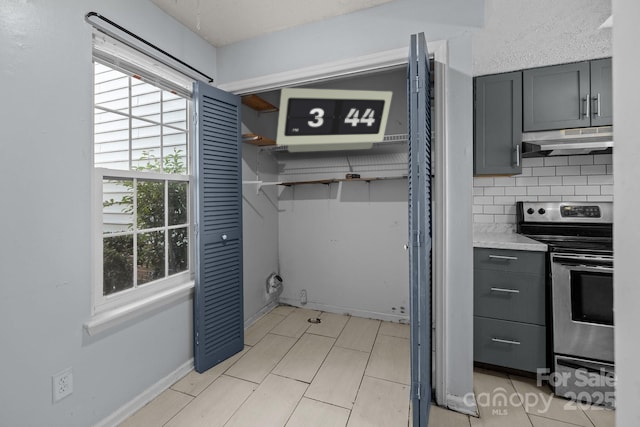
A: 3:44
